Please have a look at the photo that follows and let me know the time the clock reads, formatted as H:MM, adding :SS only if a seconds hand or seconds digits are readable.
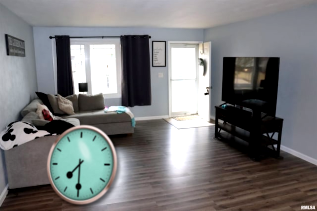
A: 7:30
